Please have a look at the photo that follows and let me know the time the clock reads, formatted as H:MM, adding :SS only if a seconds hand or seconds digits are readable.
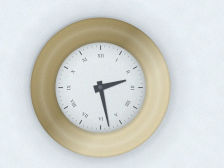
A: 2:28
